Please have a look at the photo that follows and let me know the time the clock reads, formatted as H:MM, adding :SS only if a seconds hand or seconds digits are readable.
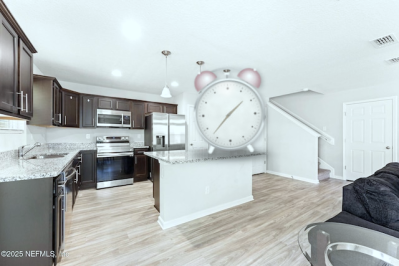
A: 1:37
